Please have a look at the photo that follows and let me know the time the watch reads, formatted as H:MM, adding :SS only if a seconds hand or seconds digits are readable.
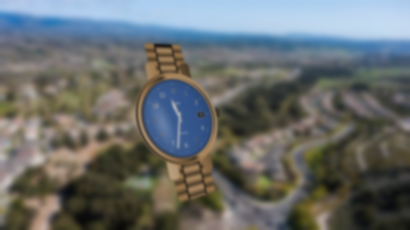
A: 11:33
